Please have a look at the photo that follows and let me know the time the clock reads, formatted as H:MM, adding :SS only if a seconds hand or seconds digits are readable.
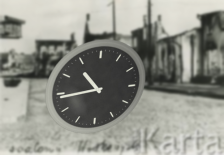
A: 10:44
